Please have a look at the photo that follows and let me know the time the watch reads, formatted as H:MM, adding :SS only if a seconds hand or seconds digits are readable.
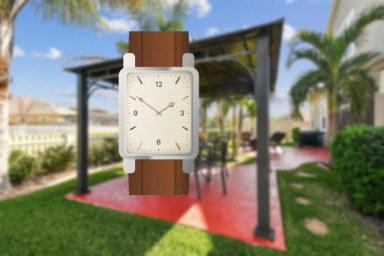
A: 1:51
